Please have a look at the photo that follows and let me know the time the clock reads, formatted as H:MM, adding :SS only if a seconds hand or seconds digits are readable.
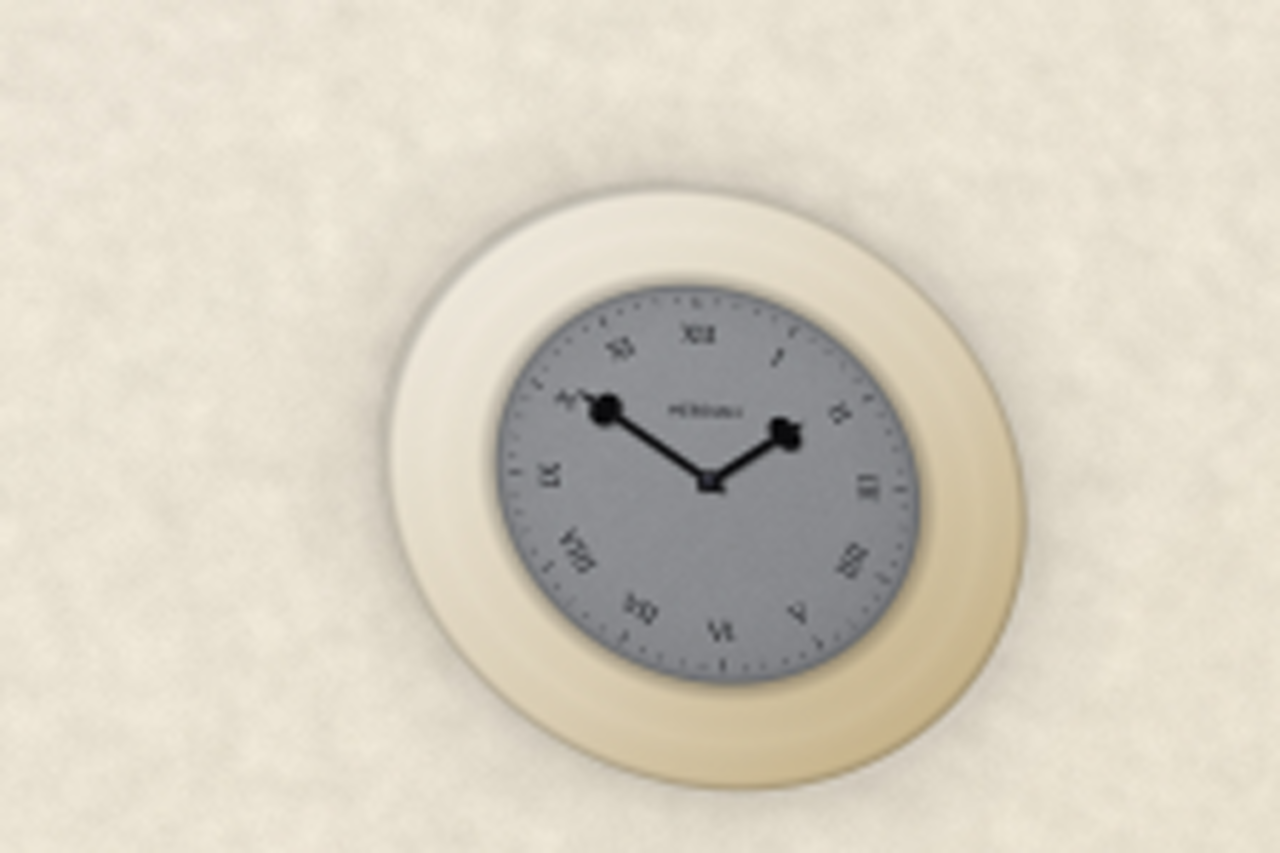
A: 1:51
